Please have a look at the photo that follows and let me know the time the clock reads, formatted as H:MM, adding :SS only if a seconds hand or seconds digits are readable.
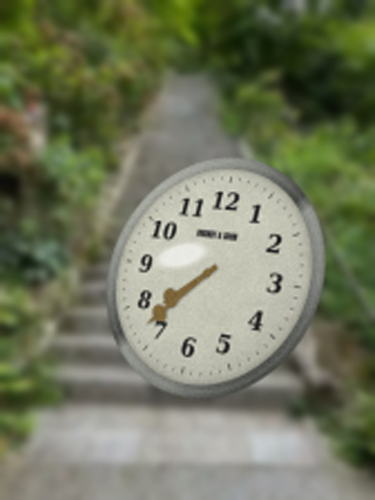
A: 7:37
